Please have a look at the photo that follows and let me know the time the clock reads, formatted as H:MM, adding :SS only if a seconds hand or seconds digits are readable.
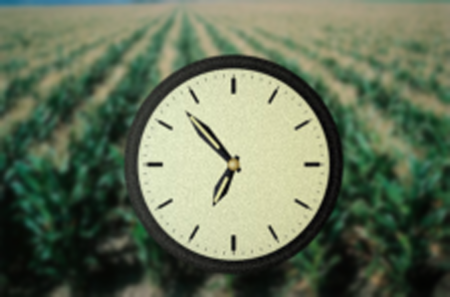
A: 6:53
